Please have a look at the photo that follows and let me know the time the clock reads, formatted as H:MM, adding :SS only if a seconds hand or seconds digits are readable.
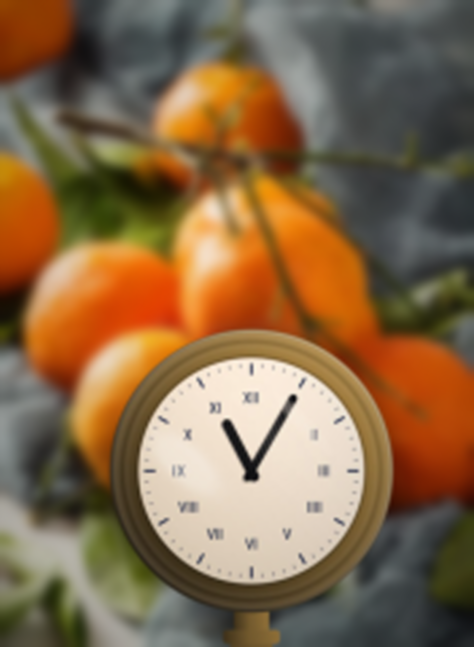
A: 11:05
